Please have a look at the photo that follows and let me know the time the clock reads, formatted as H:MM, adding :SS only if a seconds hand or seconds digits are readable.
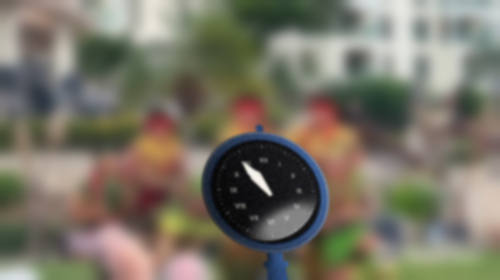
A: 10:54
